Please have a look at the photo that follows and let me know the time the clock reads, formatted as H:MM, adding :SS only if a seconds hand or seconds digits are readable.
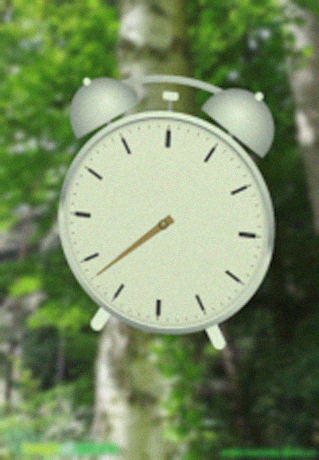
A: 7:38
